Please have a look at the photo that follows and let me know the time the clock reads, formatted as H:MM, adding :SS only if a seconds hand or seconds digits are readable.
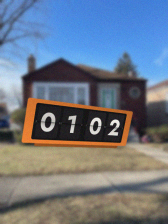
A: 1:02
